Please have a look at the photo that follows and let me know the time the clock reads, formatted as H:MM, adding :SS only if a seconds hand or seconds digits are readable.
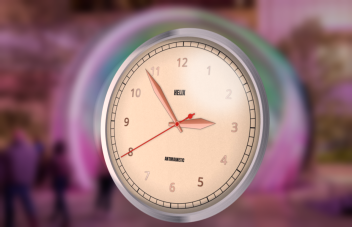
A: 2:53:40
